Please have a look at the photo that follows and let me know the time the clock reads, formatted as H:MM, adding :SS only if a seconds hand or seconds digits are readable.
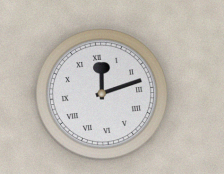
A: 12:13
